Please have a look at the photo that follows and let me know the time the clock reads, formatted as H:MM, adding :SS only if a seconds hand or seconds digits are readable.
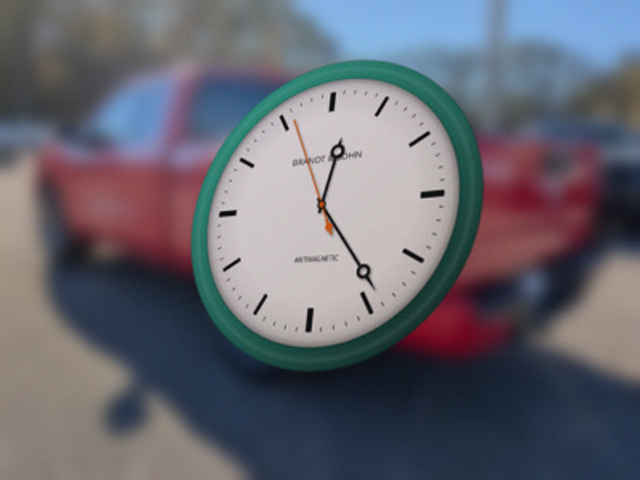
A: 12:23:56
